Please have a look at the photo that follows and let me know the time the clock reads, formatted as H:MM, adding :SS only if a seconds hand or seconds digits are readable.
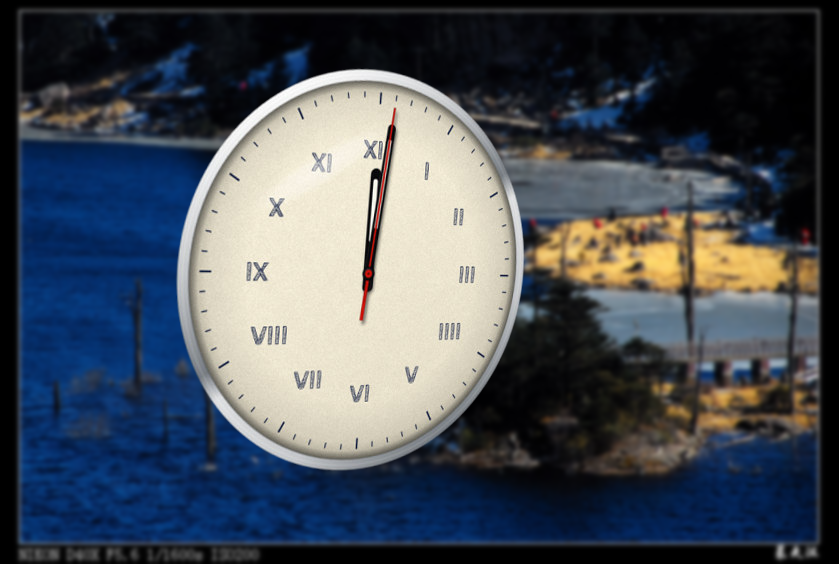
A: 12:01:01
